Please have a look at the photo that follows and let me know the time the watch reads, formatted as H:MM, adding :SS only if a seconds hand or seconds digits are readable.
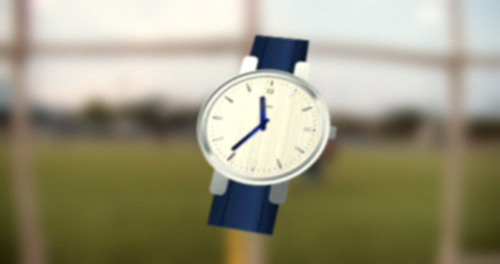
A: 11:36
